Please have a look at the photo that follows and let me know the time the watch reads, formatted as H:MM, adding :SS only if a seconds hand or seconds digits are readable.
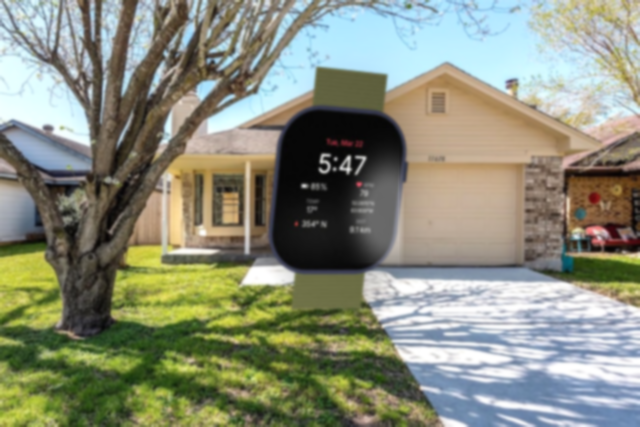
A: 5:47
